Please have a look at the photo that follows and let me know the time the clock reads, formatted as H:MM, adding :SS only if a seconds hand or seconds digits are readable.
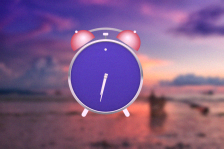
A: 6:32
